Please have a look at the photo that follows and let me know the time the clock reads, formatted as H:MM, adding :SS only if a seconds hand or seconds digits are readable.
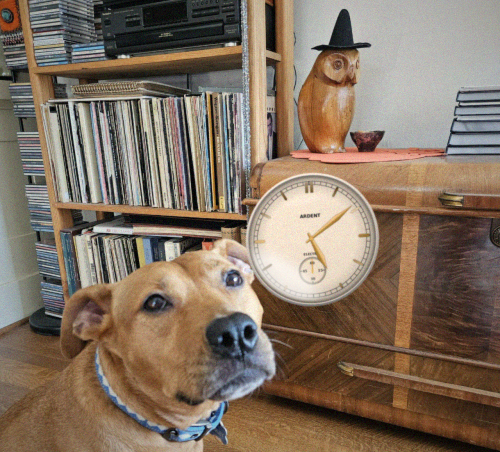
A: 5:09
